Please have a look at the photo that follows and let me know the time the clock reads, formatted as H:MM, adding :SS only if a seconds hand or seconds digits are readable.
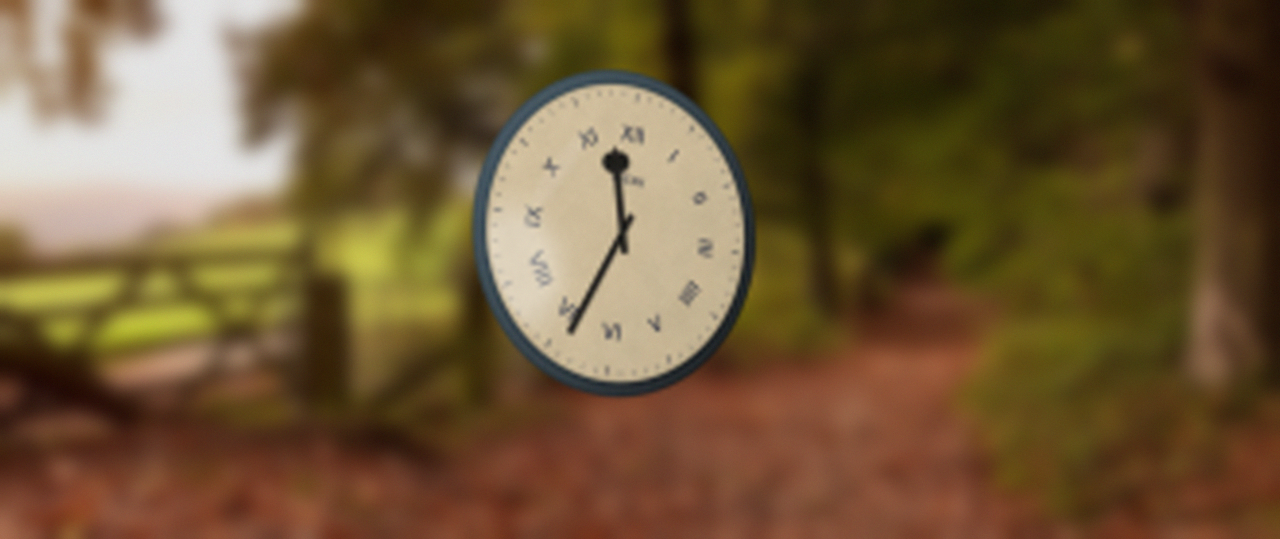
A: 11:34
